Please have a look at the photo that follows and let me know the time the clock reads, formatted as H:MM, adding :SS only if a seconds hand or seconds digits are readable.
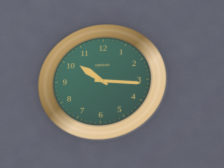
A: 10:16
